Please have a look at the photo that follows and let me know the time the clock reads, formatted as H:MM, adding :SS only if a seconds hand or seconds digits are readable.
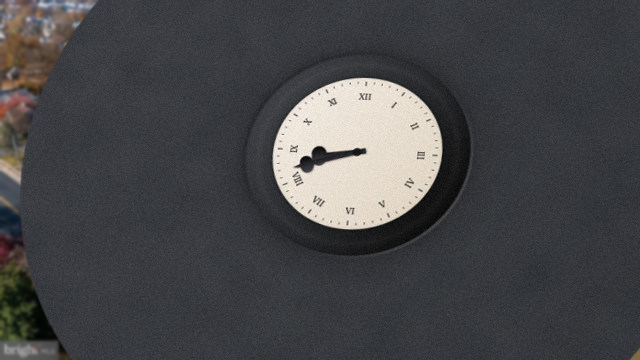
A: 8:42
